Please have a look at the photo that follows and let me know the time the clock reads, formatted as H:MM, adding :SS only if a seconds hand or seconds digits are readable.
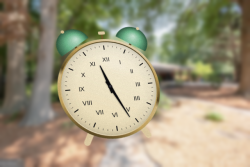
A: 11:26
